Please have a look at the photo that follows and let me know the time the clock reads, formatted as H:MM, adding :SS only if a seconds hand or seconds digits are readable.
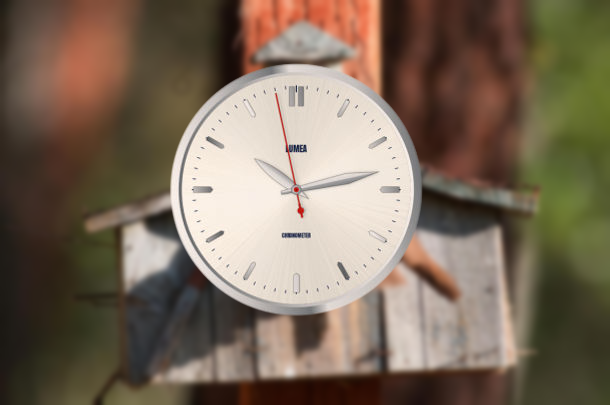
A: 10:12:58
